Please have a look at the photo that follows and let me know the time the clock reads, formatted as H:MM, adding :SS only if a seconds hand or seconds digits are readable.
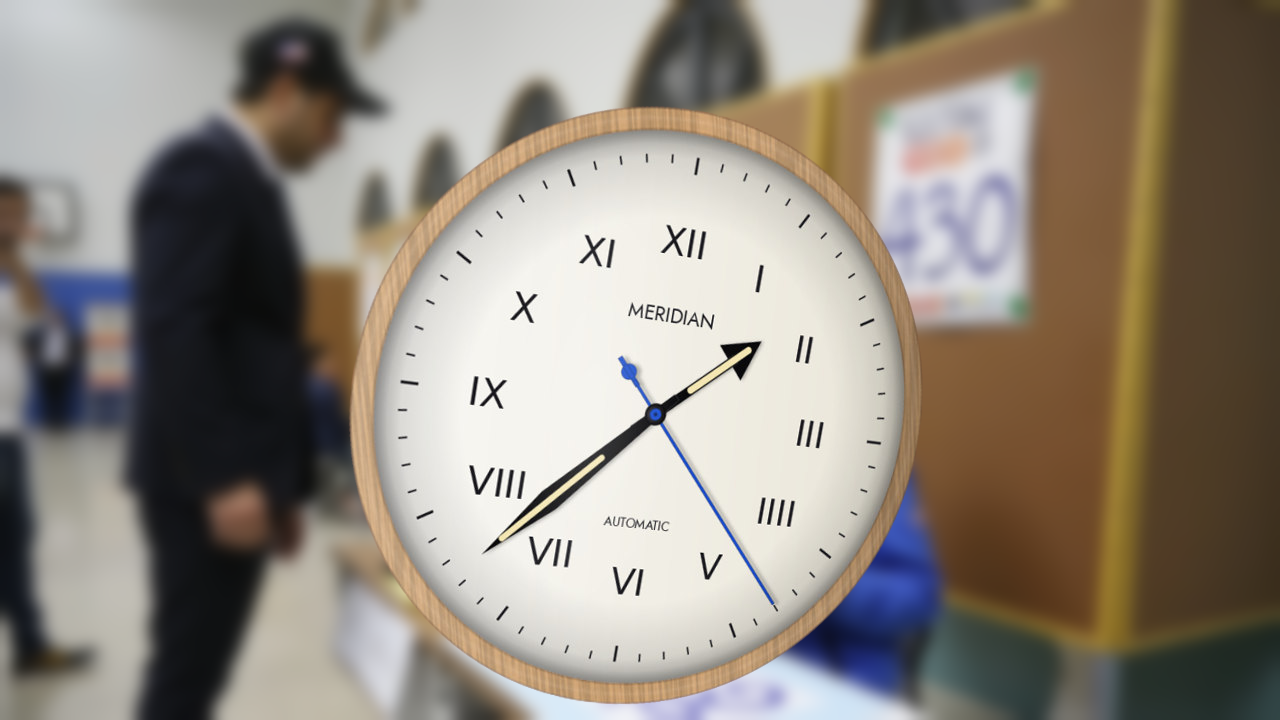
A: 1:37:23
